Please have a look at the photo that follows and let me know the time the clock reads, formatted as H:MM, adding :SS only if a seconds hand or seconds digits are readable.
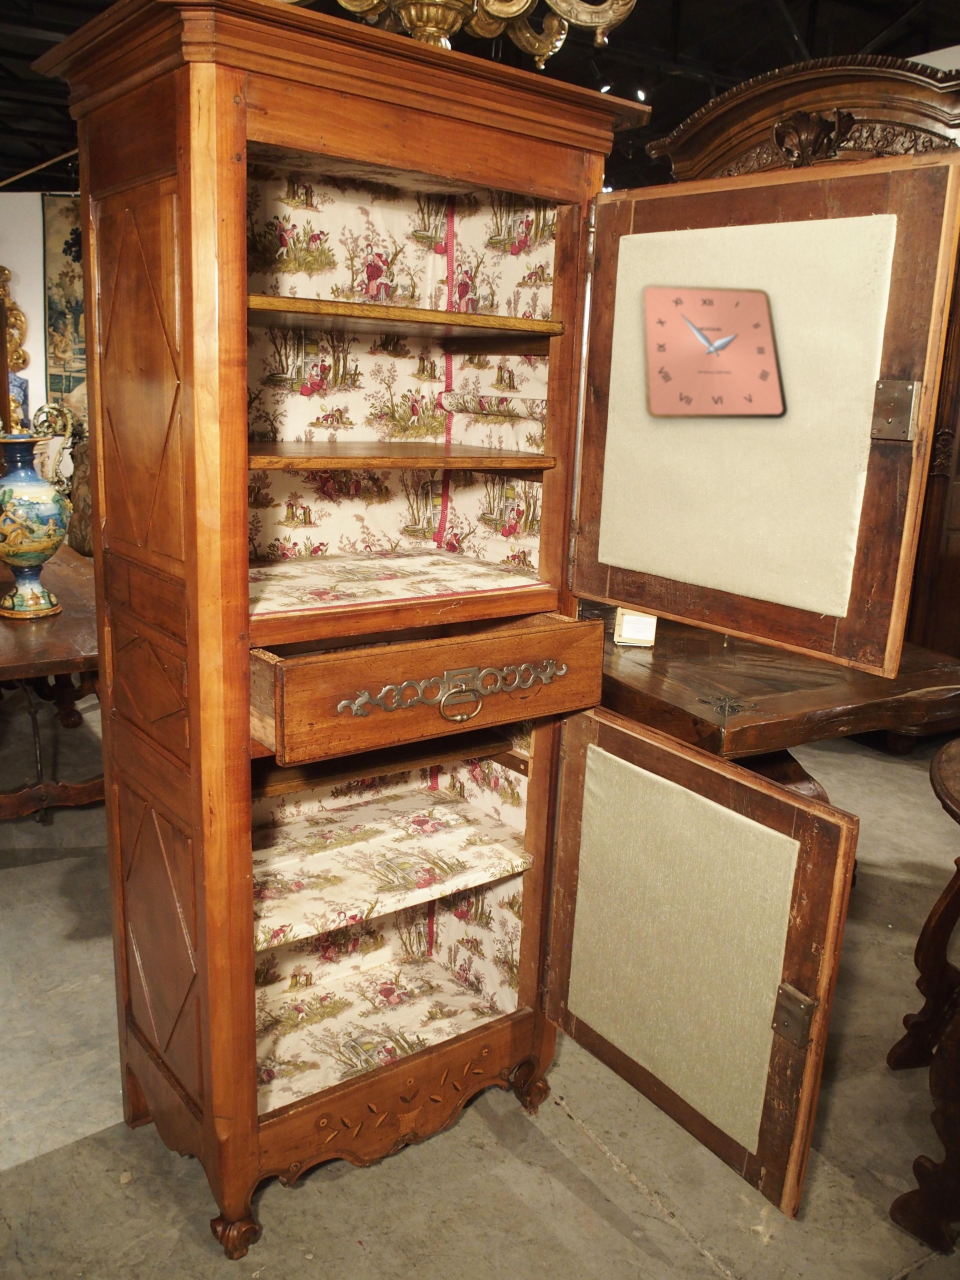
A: 1:54
